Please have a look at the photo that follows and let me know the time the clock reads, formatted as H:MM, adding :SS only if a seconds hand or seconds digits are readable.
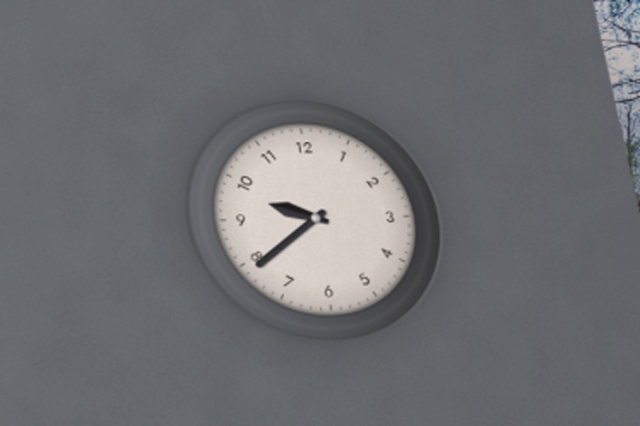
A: 9:39
